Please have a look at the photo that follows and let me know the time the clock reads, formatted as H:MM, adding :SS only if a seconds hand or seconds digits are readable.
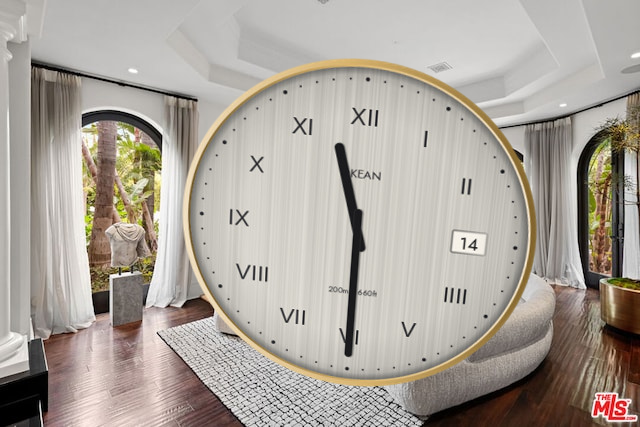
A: 11:30
